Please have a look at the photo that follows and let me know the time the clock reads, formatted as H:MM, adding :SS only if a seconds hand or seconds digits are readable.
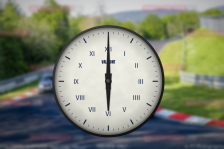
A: 6:00
